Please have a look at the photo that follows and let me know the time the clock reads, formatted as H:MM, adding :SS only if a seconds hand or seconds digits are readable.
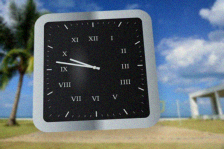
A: 9:47
